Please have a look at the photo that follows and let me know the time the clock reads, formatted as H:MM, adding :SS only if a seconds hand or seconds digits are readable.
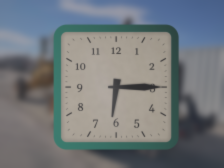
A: 6:15
